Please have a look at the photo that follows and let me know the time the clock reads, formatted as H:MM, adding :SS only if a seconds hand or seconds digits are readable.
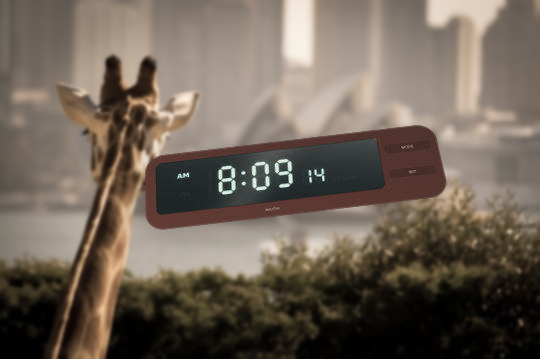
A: 8:09:14
